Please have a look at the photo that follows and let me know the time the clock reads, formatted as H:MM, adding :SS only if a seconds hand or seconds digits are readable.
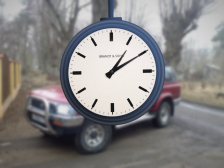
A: 1:10
